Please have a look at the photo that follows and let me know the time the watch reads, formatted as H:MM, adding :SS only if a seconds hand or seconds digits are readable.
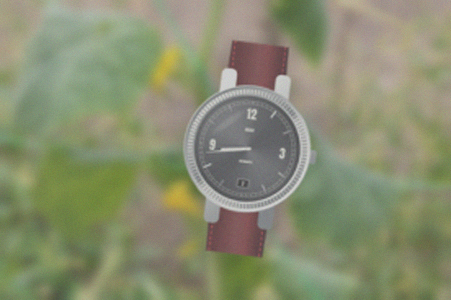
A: 8:43
